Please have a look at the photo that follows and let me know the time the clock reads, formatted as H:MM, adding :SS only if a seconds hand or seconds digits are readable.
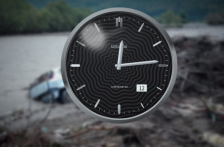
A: 12:14
